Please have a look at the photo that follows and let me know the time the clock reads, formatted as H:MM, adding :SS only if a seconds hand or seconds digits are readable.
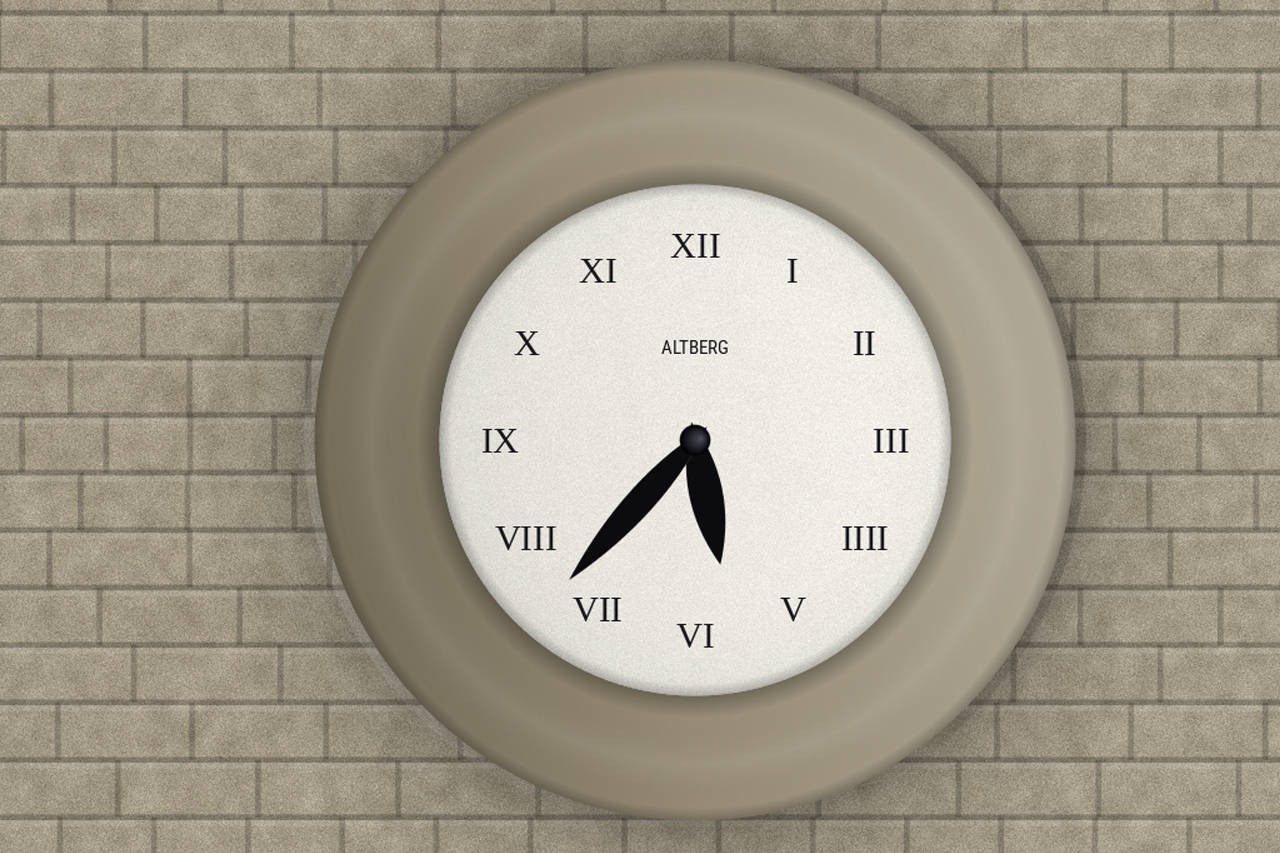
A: 5:37
